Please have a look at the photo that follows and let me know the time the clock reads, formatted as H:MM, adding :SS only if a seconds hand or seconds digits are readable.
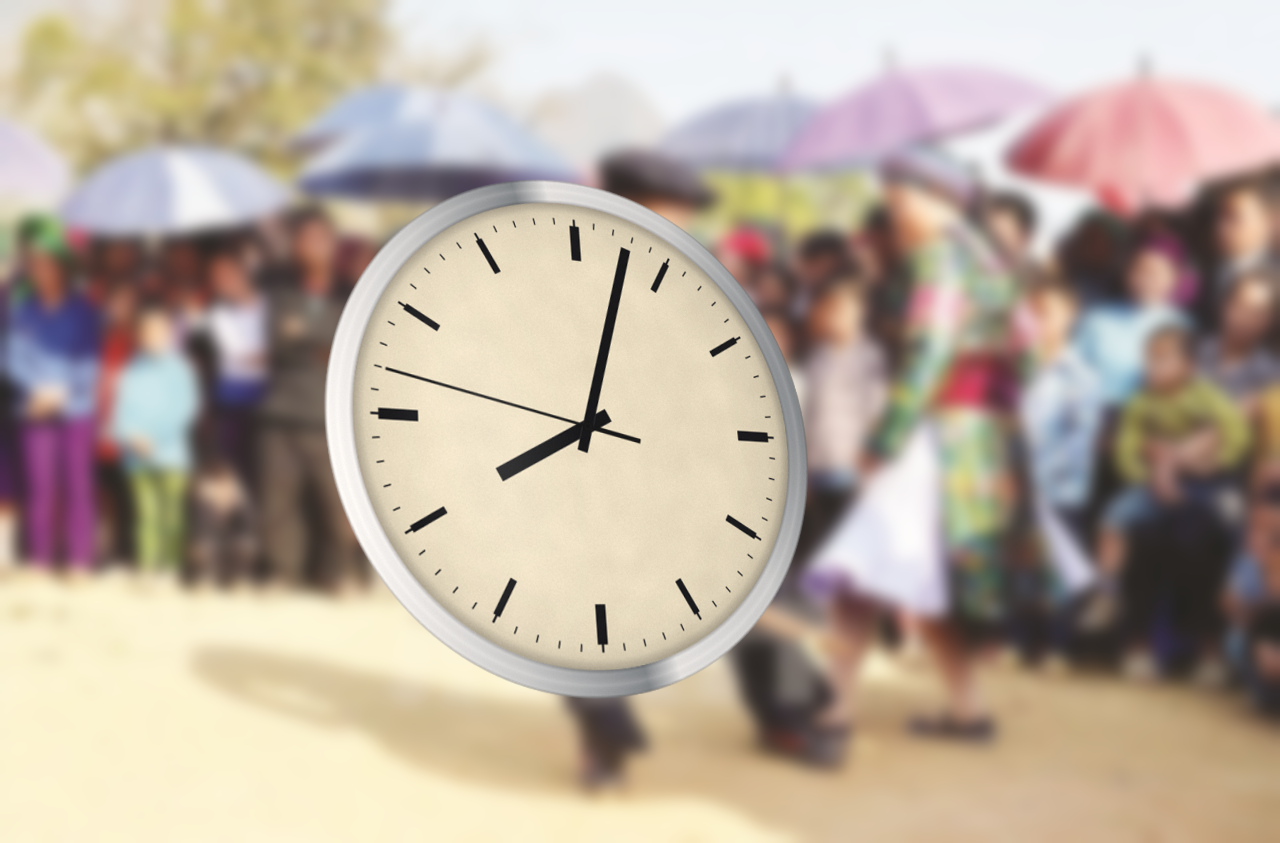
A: 8:02:47
